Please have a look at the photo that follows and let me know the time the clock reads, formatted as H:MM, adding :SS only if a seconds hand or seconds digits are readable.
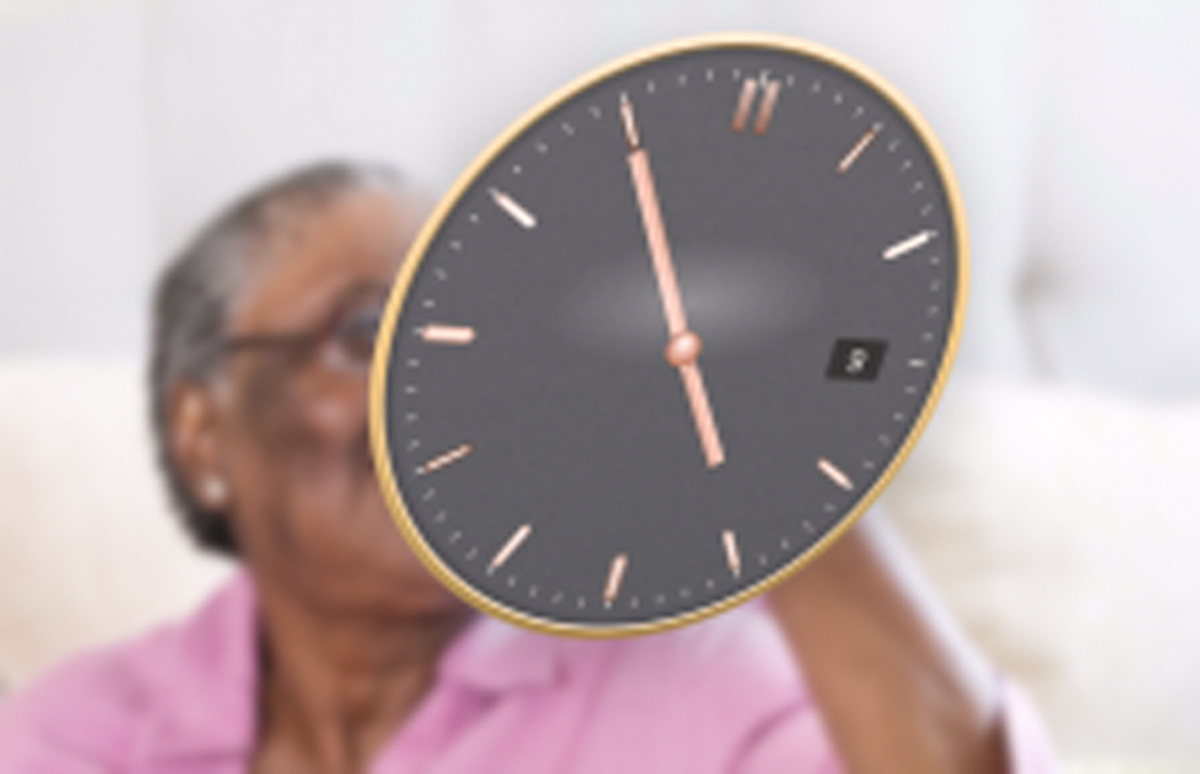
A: 4:55
